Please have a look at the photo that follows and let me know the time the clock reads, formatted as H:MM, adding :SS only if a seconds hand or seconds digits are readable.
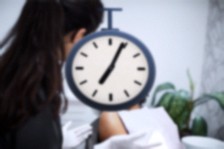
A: 7:04
